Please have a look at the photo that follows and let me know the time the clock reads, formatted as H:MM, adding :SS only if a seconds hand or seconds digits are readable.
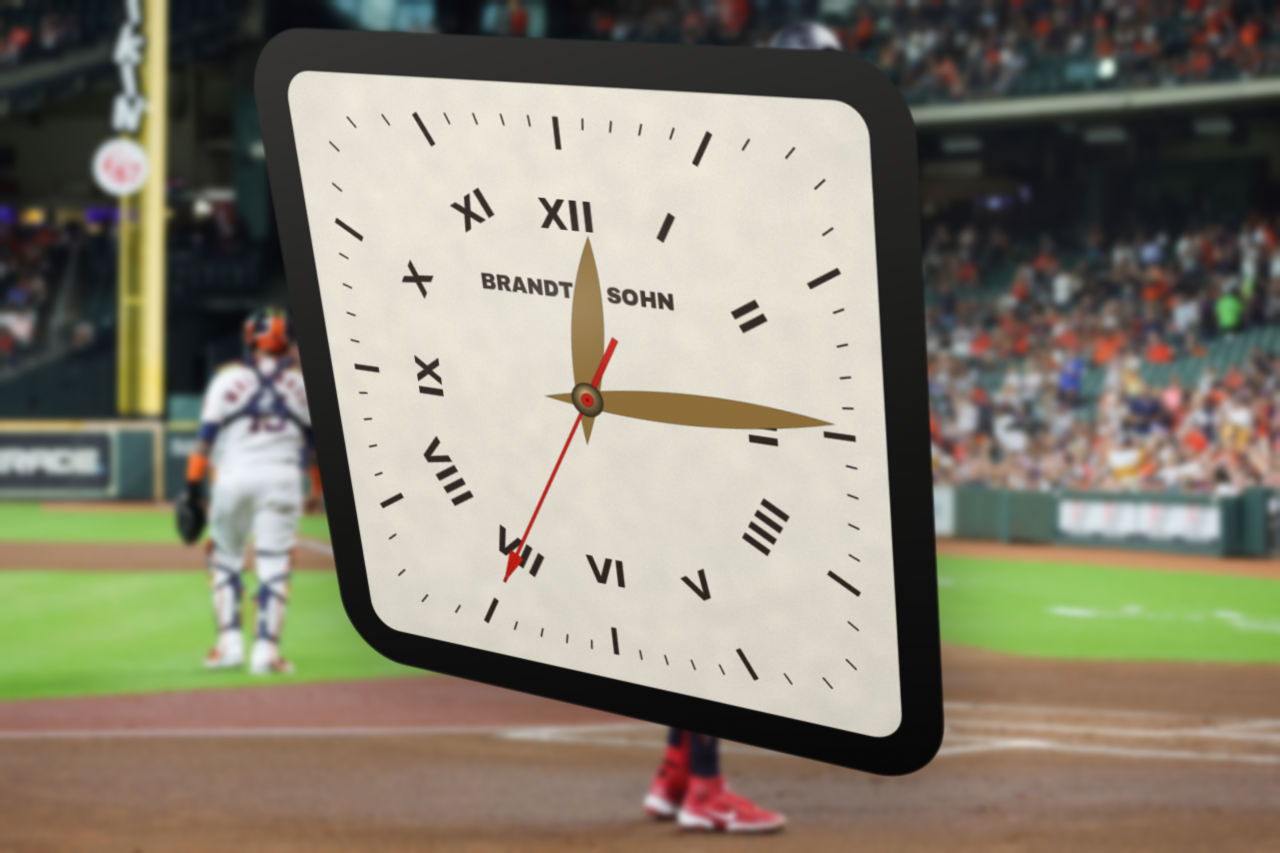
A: 12:14:35
